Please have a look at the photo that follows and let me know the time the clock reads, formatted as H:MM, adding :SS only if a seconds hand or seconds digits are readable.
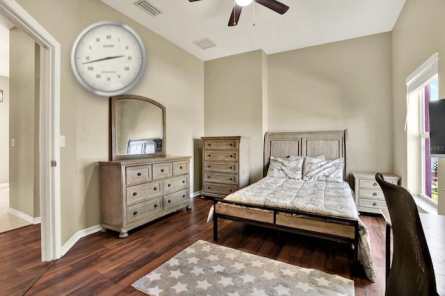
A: 2:43
